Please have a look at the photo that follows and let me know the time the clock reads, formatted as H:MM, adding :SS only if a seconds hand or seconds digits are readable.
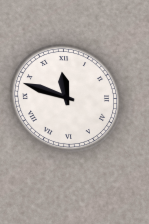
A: 11:48
